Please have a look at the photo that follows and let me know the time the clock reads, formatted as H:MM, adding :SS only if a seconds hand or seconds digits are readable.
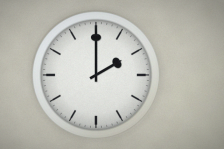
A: 2:00
